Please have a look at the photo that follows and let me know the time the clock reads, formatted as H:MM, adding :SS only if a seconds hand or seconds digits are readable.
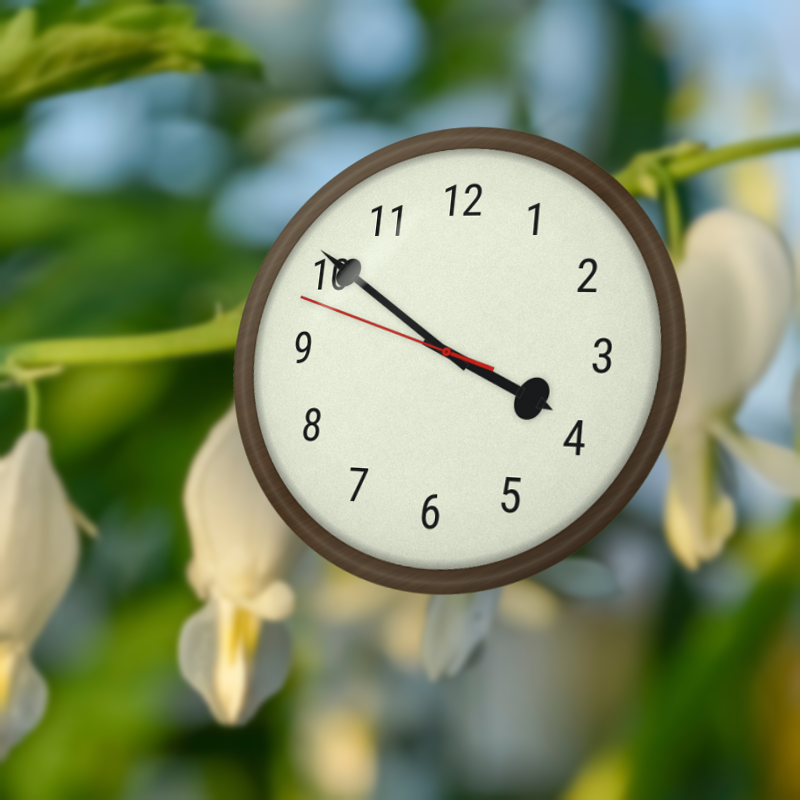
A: 3:50:48
